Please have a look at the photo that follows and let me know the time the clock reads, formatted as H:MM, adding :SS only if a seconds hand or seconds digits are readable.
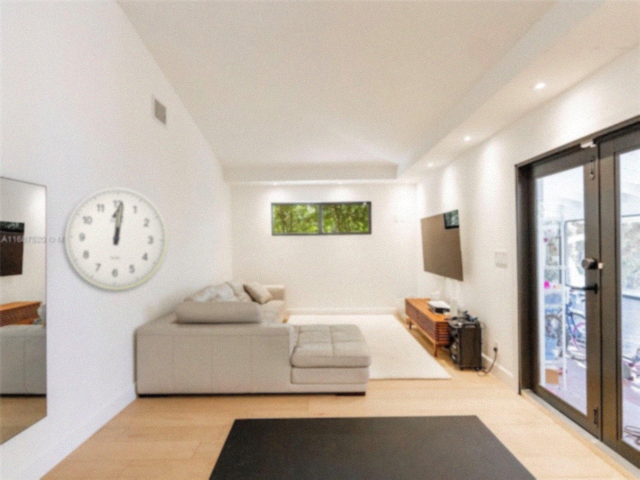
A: 12:01
